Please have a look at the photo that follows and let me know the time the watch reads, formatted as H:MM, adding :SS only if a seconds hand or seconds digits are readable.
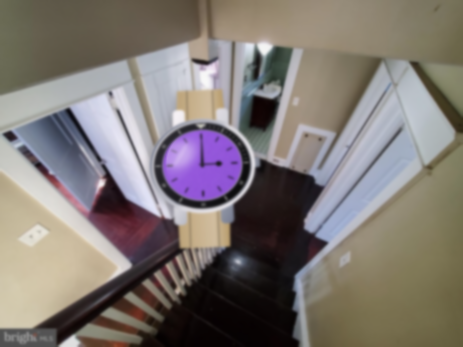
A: 3:00
